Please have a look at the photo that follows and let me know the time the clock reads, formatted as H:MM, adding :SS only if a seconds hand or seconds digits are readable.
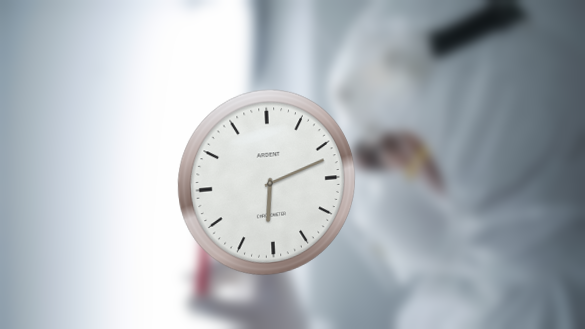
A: 6:12
